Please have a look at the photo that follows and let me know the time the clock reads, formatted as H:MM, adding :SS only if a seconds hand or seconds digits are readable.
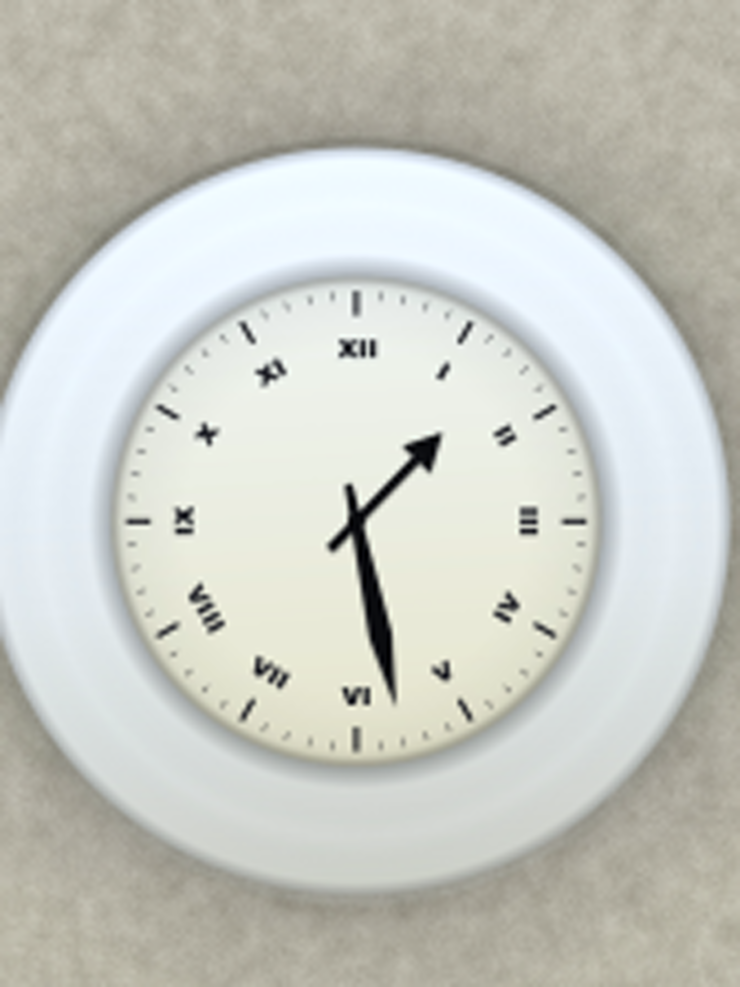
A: 1:28
